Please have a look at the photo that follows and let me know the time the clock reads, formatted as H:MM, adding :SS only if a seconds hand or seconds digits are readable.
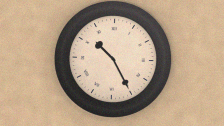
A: 10:25
